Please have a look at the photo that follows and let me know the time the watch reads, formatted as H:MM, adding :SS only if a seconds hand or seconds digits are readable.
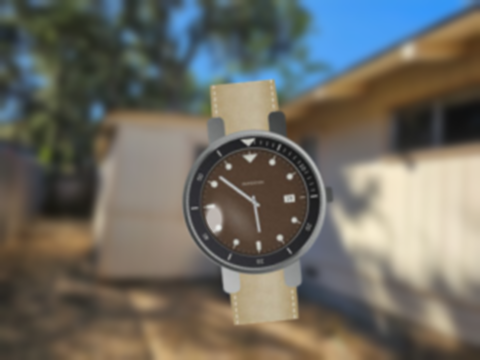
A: 5:52
